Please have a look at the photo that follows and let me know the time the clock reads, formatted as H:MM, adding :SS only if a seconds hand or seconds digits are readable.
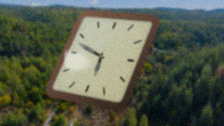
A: 5:48
